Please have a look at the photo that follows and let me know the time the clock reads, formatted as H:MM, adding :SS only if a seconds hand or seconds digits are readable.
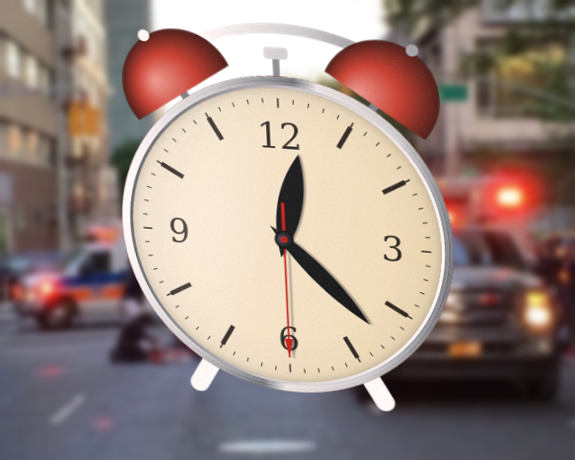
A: 12:22:30
